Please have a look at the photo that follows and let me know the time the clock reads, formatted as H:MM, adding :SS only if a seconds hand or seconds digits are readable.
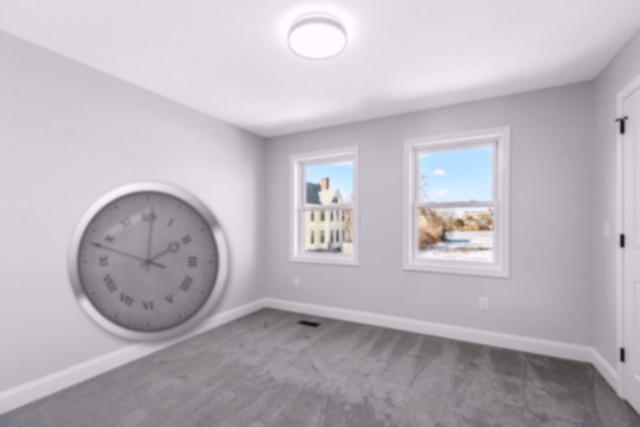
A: 2:00:48
